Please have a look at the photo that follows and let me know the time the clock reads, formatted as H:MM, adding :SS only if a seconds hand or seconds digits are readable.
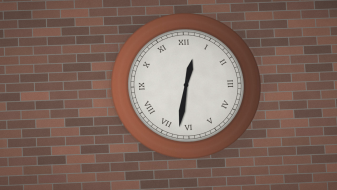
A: 12:32
